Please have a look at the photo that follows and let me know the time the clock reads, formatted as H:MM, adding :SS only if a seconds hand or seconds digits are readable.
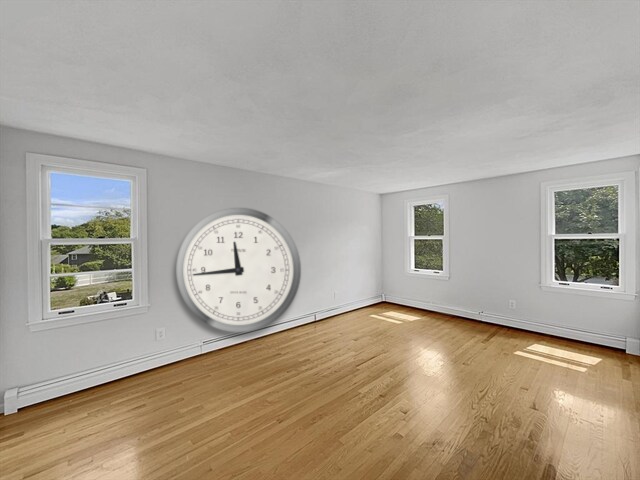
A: 11:44
